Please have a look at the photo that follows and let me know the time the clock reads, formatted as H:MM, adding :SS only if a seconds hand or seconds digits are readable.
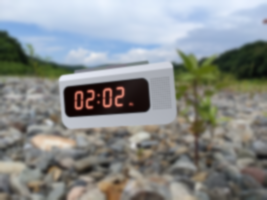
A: 2:02
